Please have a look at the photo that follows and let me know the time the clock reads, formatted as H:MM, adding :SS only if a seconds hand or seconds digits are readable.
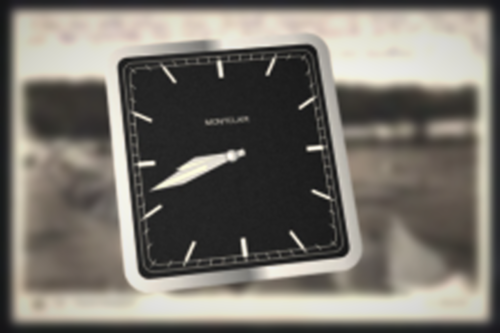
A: 8:42
